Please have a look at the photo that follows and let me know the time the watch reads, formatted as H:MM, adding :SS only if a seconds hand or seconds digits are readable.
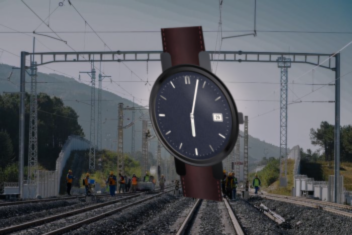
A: 6:03
